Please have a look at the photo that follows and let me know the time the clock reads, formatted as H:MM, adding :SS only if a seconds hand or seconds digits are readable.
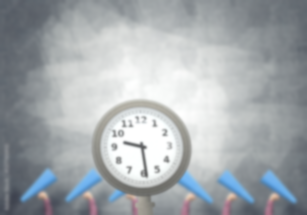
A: 9:29
